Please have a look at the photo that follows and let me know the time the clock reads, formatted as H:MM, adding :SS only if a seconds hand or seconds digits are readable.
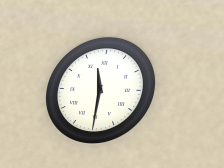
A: 11:30
